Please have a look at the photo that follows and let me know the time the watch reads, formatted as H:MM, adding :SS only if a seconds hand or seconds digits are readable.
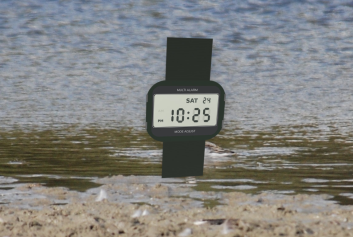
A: 10:25
